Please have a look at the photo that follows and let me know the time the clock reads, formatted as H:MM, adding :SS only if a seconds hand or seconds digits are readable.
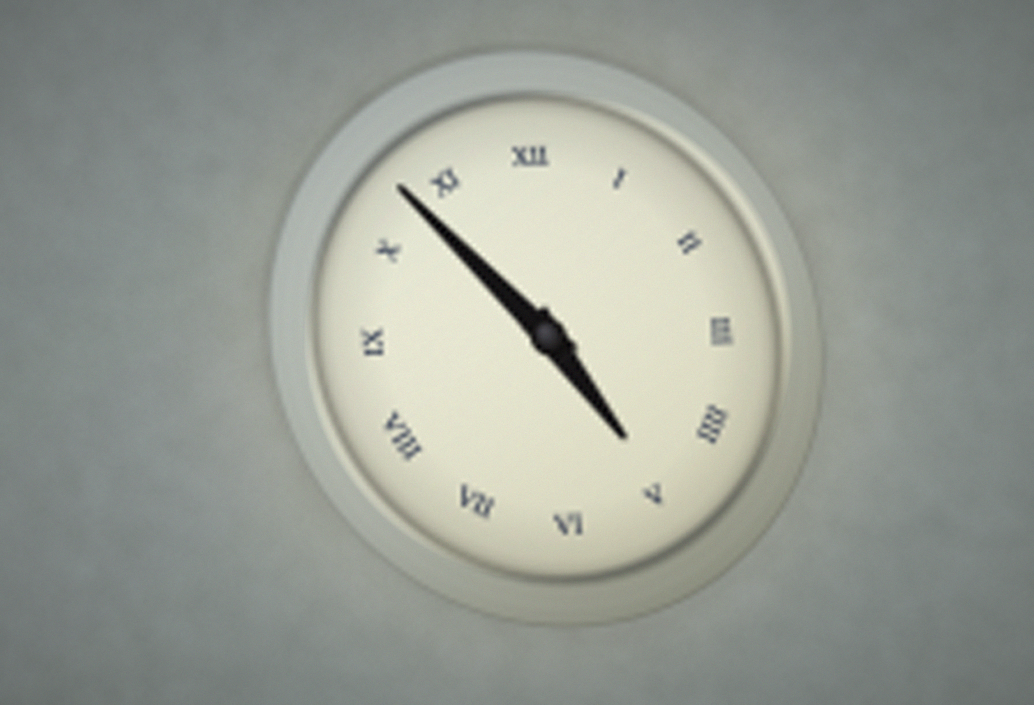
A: 4:53
